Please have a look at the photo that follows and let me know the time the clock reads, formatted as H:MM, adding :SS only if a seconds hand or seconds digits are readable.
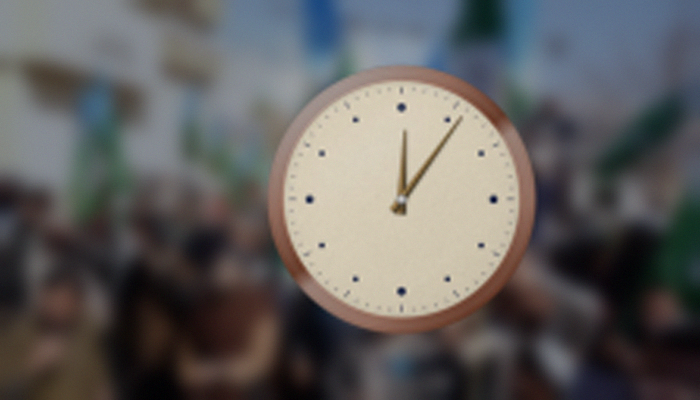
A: 12:06
